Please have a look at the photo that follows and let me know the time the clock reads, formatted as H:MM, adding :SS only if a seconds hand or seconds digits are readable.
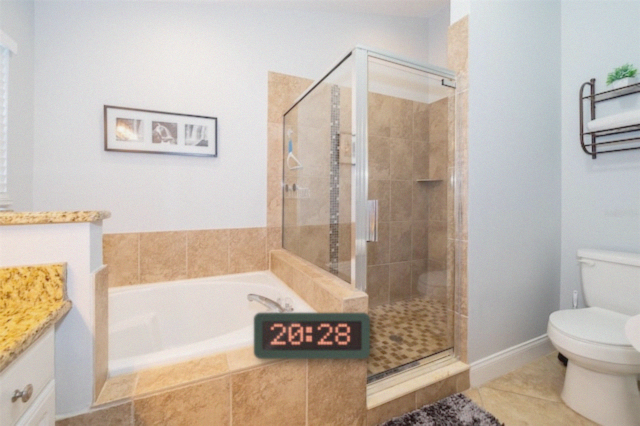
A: 20:28
